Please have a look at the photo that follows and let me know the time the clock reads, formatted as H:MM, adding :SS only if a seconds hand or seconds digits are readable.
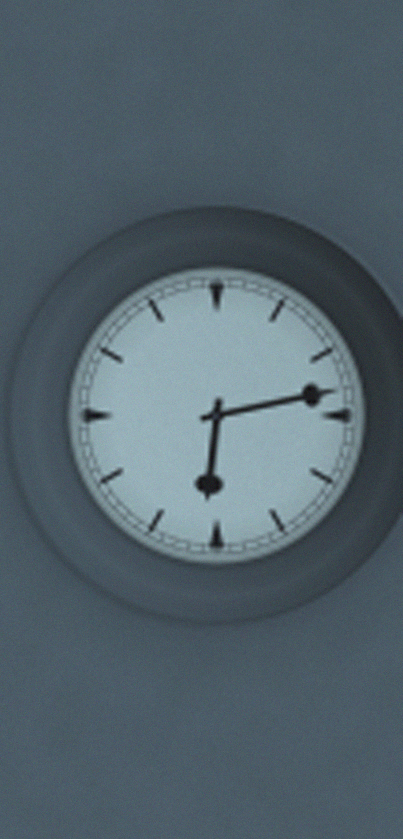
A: 6:13
